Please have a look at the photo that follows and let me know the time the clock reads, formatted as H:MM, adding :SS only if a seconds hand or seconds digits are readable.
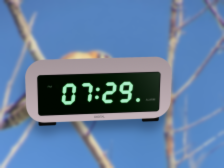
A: 7:29
